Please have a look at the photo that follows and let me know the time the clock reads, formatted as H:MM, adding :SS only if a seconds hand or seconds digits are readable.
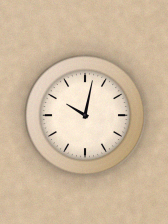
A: 10:02
